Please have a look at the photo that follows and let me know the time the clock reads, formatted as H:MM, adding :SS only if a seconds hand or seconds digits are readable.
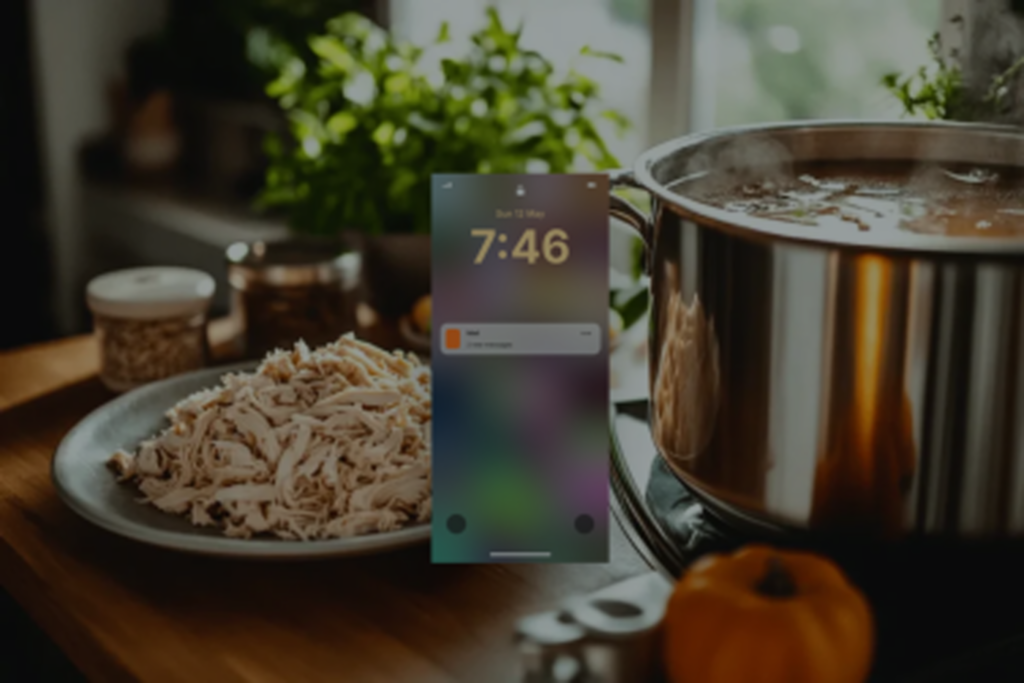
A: 7:46
